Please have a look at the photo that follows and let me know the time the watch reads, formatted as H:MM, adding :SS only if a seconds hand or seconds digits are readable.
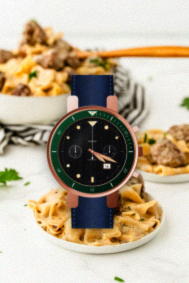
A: 4:19
